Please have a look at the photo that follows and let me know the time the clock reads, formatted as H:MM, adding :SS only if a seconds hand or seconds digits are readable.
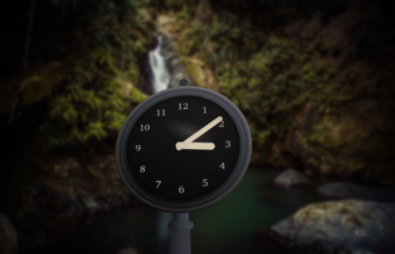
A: 3:09
